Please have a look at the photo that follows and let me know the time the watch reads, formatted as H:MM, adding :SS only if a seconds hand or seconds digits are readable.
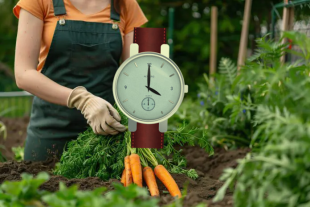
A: 4:00
